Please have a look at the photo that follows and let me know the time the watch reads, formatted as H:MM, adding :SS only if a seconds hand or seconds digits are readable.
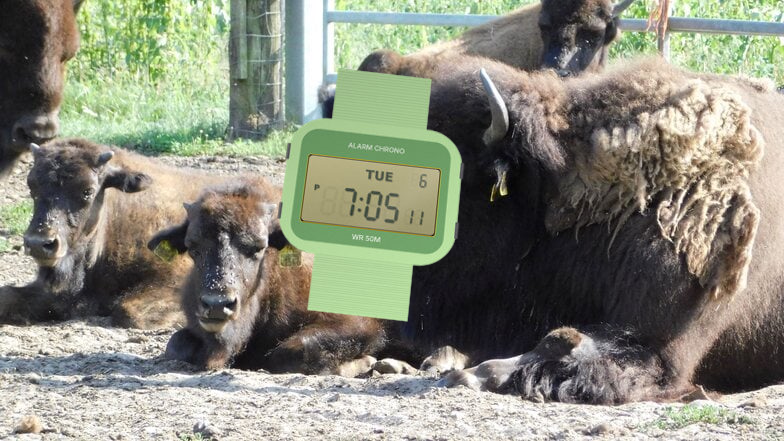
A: 7:05:11
